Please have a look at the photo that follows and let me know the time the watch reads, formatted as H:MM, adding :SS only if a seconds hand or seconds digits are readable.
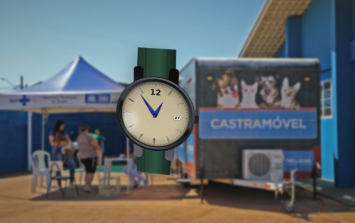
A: 12:54
